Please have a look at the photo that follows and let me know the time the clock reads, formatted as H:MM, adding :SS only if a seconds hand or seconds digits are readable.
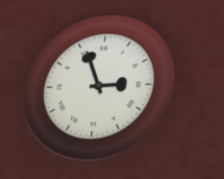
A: 2:56
